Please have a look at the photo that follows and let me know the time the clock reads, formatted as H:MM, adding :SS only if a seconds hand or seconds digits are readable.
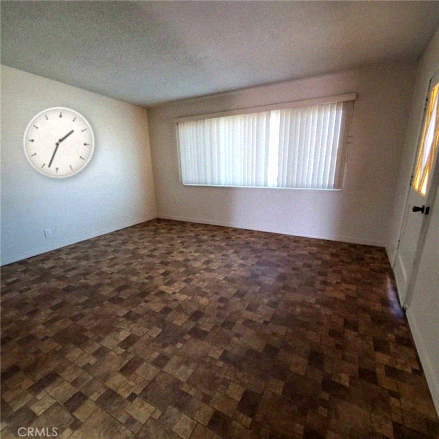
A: 1:33
